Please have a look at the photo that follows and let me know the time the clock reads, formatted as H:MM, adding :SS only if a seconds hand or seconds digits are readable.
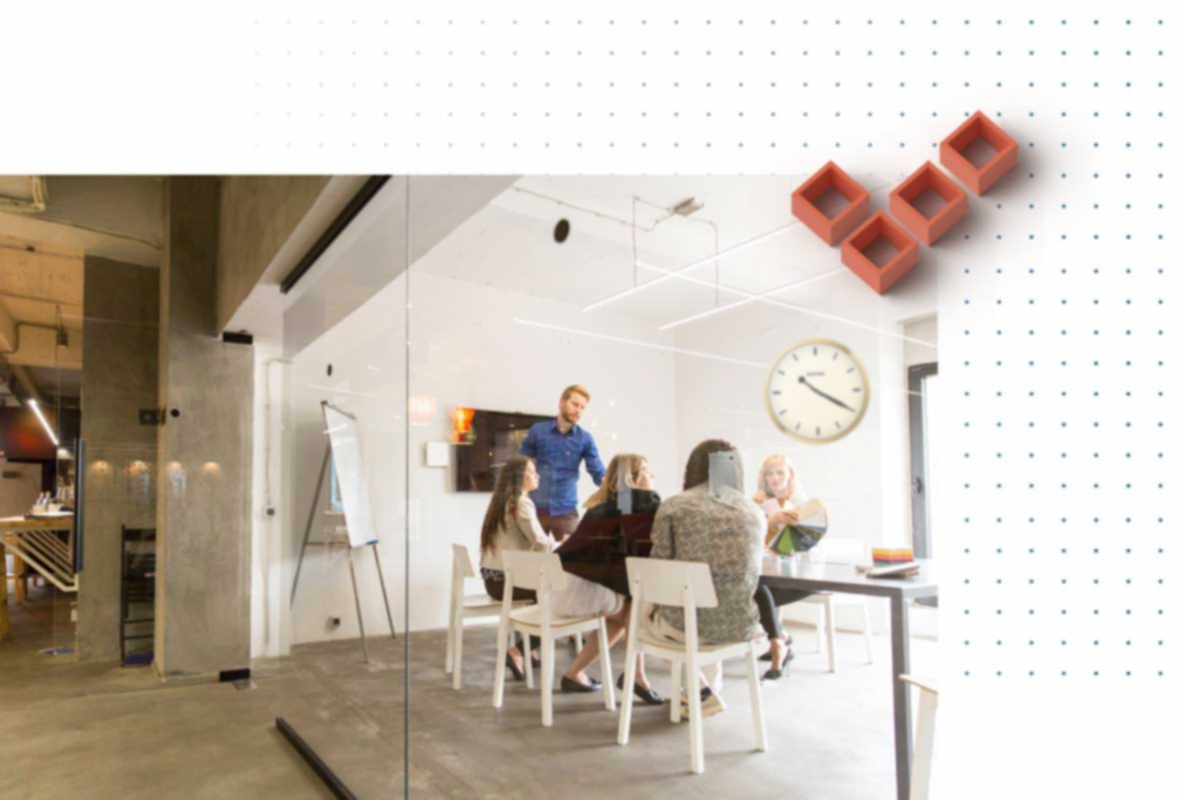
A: 10:20
